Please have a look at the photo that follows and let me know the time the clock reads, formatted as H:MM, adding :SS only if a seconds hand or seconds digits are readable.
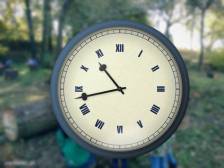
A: 10:43
